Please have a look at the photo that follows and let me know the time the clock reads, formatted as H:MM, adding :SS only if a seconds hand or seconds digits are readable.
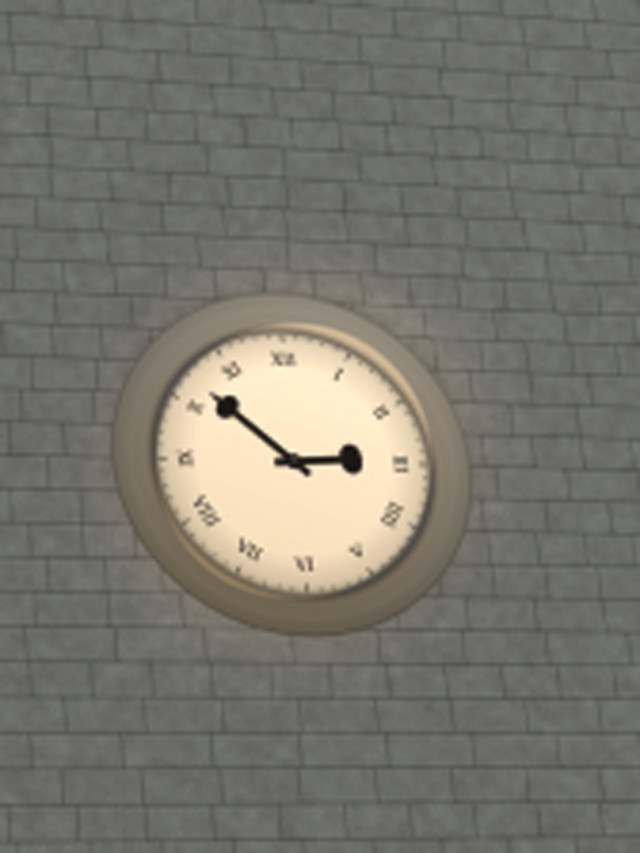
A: 2:52
